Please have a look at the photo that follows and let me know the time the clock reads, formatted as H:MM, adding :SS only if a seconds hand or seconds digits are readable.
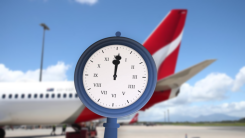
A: 12:01
